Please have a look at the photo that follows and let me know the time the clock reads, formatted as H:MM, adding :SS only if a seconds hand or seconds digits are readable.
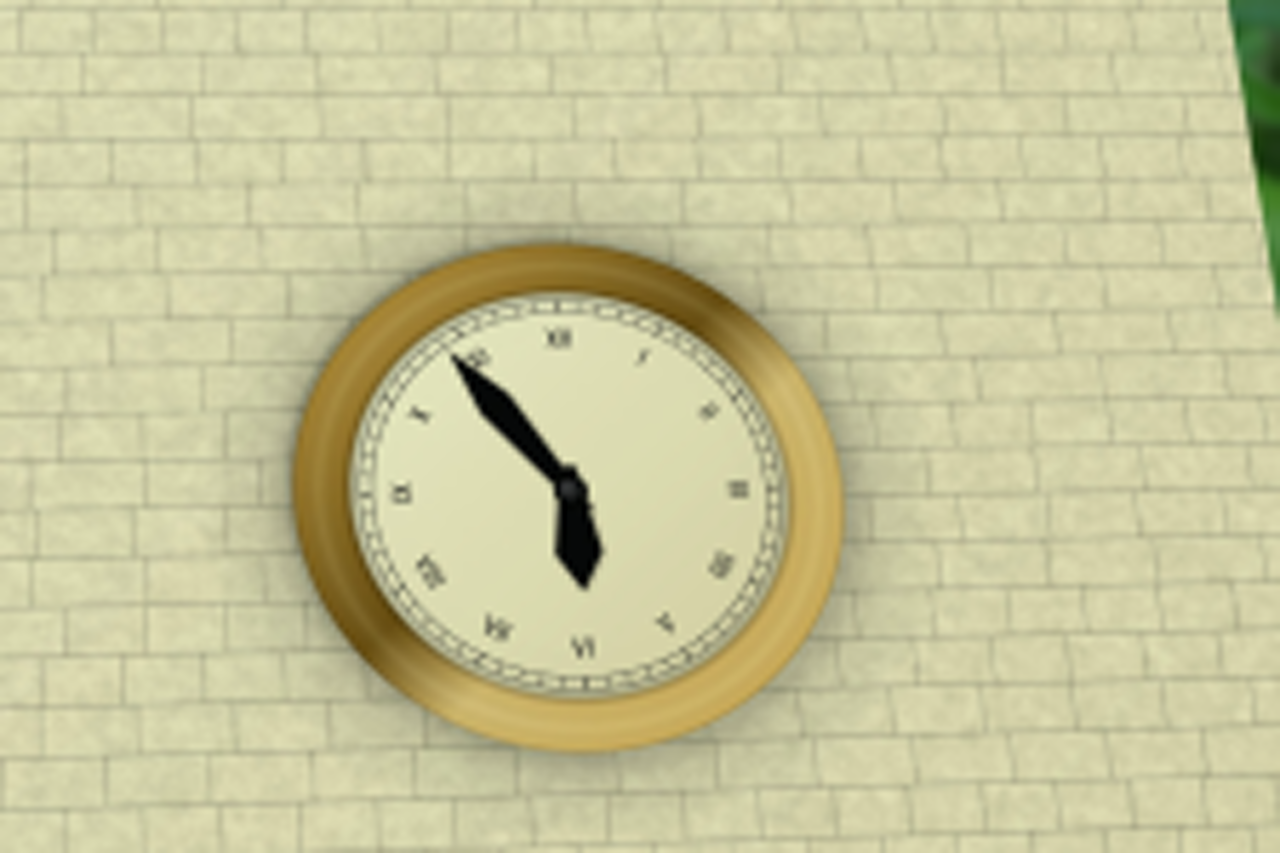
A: 5:54
